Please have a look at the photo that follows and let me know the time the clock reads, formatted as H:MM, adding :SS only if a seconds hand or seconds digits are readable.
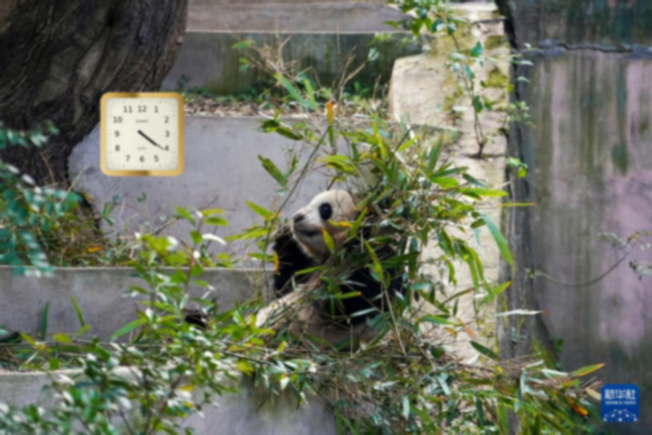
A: 4:21
